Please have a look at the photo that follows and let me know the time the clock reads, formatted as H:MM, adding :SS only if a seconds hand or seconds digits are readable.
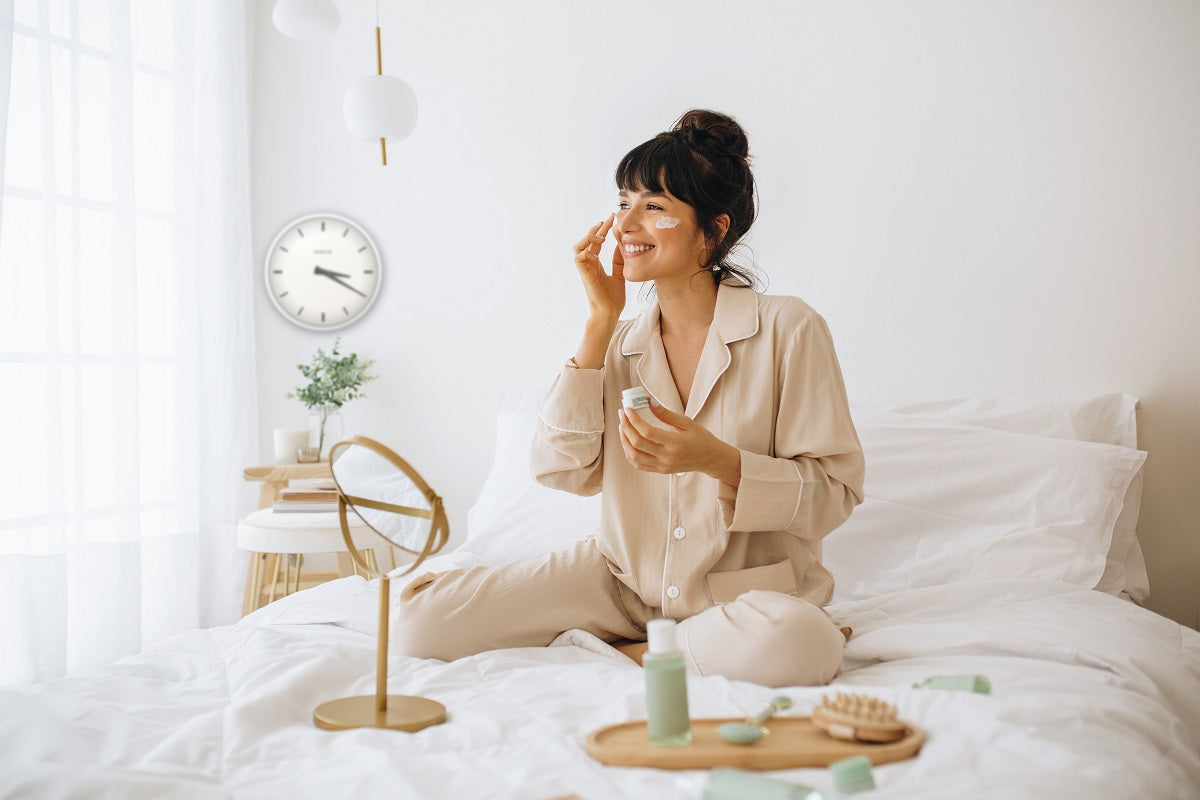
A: 3:20
